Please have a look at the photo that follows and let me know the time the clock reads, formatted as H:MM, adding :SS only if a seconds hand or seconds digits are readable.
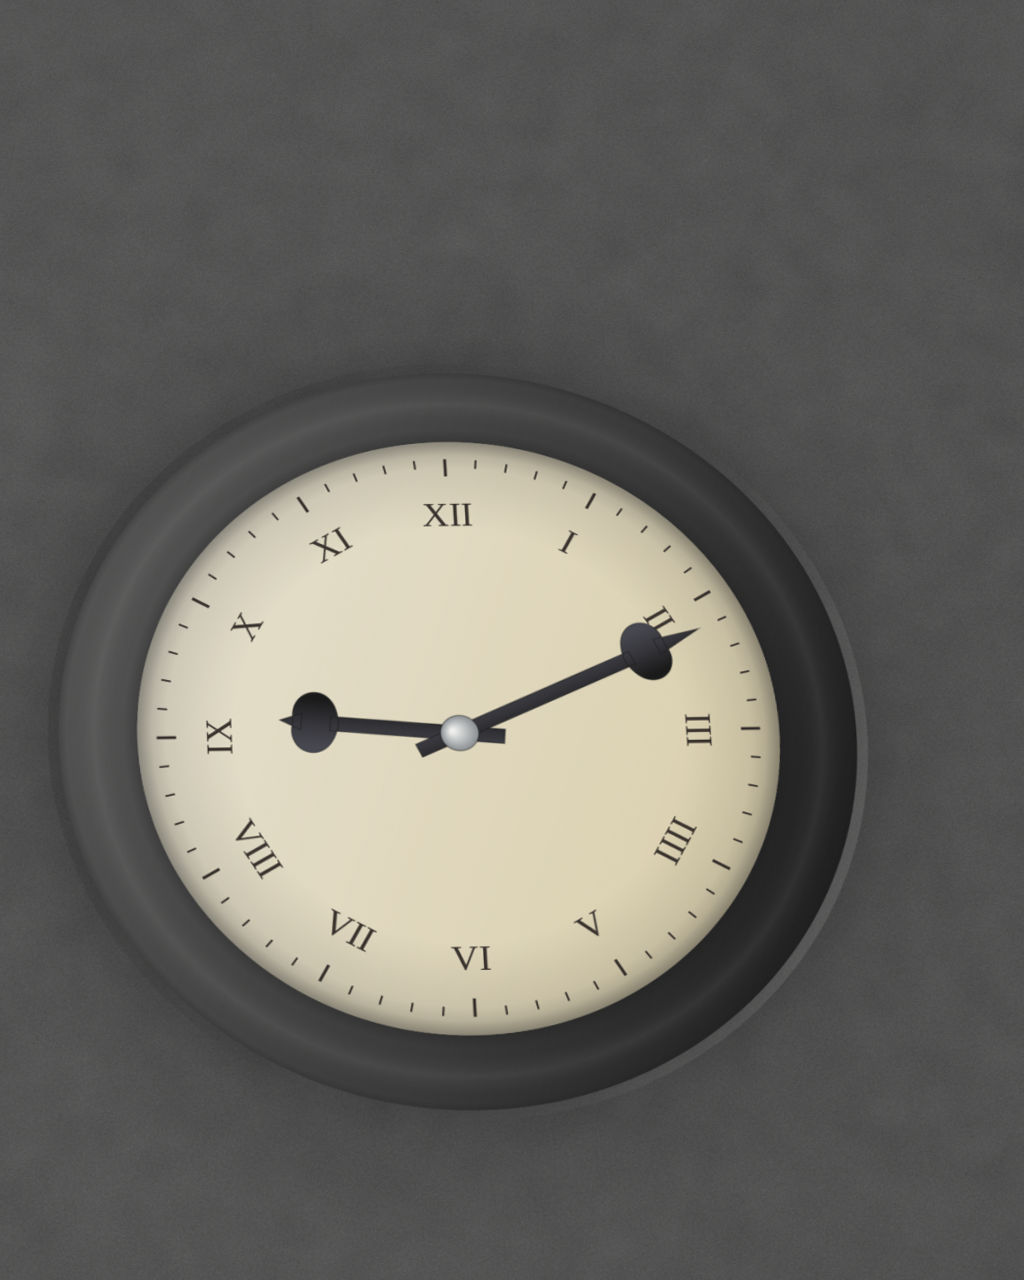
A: 9:11
